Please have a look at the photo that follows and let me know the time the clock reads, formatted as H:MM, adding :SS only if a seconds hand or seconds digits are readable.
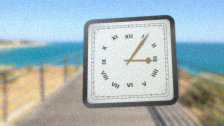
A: 3:06
